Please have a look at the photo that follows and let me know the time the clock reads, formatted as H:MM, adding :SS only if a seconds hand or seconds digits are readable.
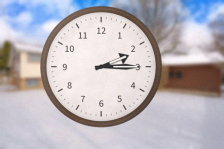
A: 2:15
